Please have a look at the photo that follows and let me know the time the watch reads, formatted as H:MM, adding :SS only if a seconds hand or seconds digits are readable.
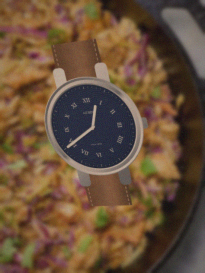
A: 12:40
